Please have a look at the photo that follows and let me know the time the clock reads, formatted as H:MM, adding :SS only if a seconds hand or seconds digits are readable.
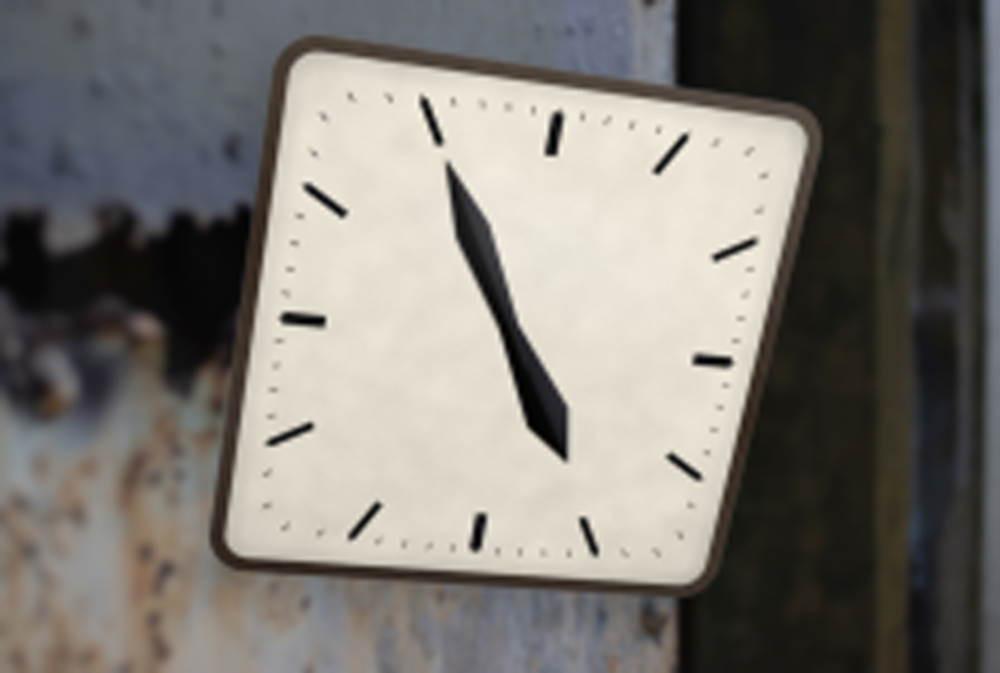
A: 4:55
